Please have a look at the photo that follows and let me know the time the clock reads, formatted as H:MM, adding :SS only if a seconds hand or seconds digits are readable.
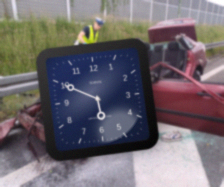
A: 5:50
